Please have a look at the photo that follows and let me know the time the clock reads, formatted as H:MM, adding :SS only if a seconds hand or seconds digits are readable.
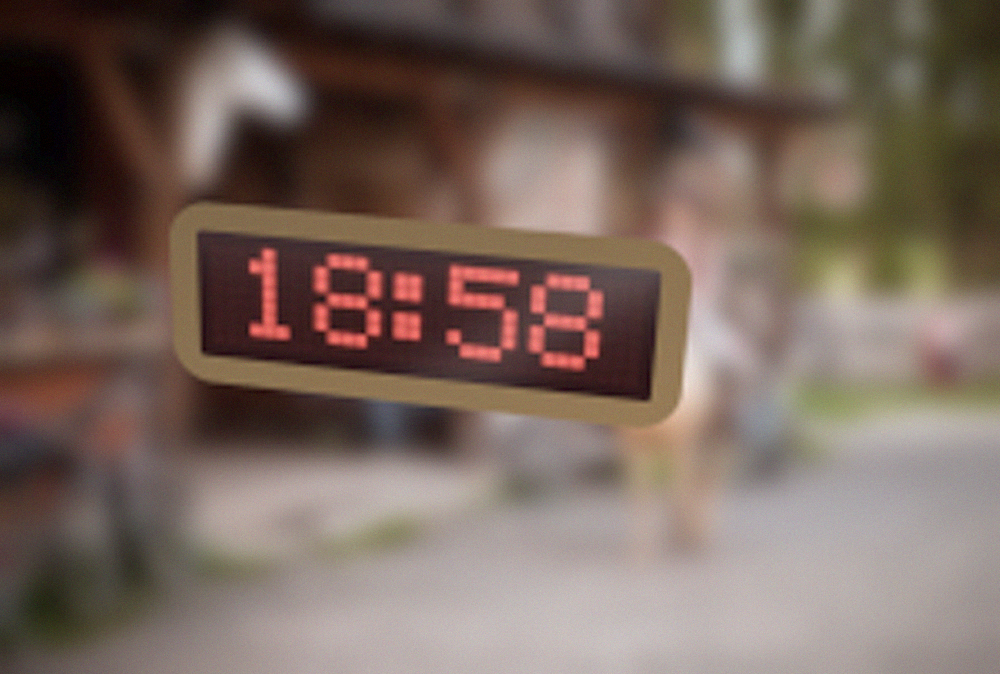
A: 18:58
